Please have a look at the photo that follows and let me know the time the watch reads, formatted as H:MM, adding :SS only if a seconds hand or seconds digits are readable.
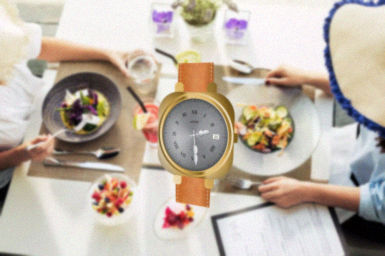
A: 2:29
